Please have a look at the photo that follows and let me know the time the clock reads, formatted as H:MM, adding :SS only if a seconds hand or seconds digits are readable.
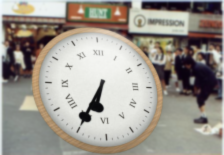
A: 6:35
